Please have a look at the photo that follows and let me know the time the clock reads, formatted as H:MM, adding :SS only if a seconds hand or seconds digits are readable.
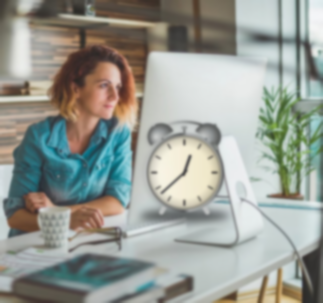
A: 12:38
